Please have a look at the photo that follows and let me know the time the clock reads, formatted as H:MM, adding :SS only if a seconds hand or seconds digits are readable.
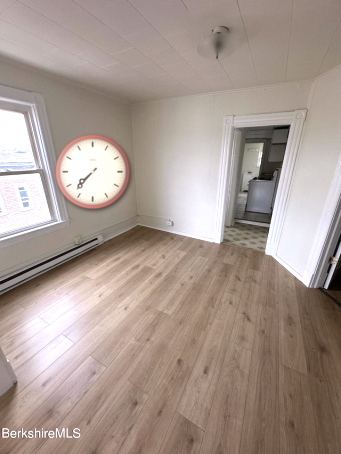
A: 7:37
